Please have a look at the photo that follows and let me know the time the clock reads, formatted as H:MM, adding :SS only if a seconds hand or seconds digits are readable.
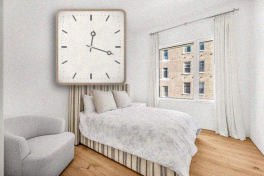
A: 12:18
